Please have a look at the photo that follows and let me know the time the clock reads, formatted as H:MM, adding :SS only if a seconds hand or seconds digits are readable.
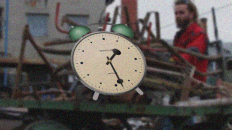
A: 1:28
